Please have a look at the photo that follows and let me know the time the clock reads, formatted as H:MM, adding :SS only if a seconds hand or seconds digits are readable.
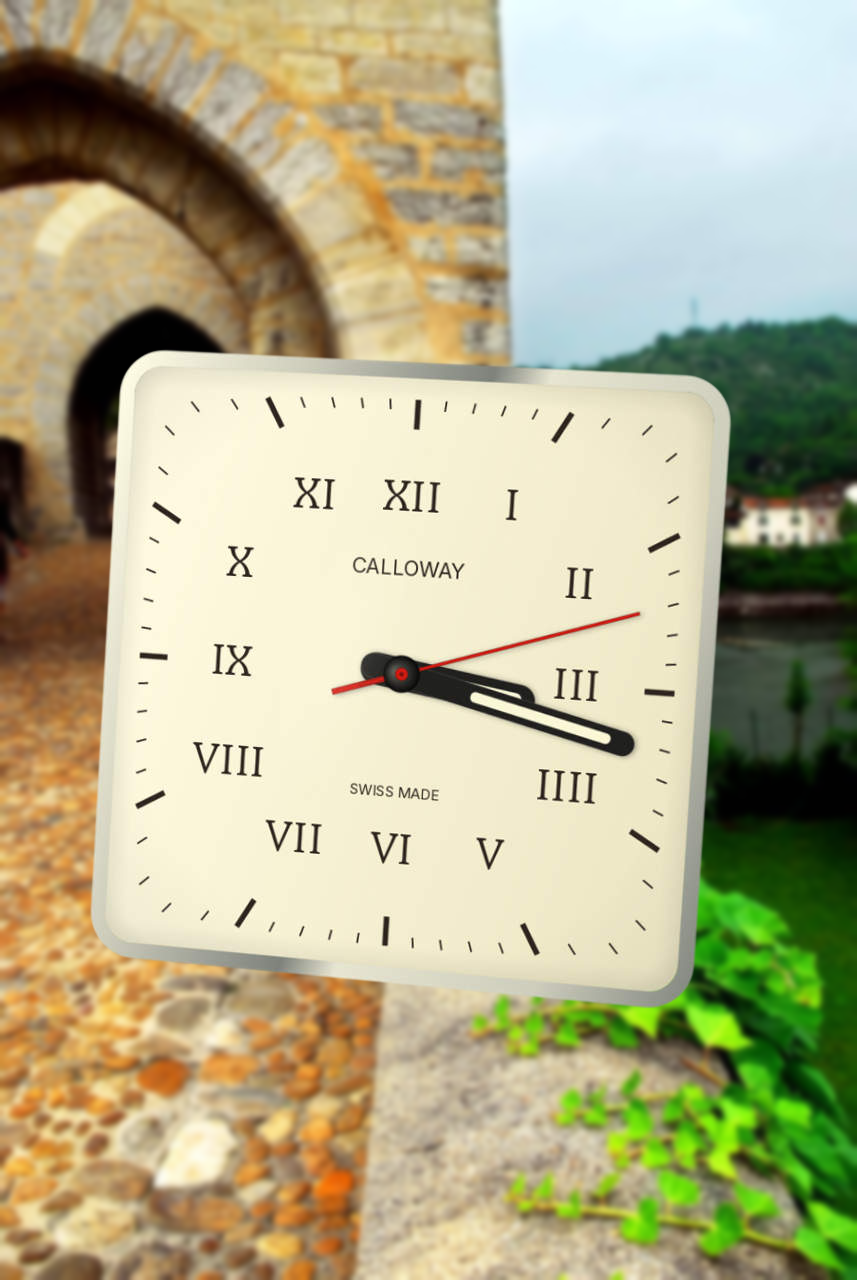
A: 3:17:12
